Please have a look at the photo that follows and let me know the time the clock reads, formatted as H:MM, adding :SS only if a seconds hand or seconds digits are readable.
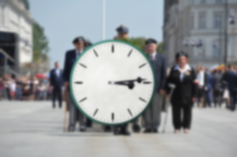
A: 3:14
